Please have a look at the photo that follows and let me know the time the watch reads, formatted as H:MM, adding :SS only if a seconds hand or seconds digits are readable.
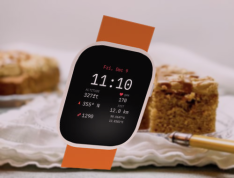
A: 11:10
